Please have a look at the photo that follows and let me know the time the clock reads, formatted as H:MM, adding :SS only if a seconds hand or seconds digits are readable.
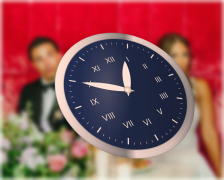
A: 12:50
